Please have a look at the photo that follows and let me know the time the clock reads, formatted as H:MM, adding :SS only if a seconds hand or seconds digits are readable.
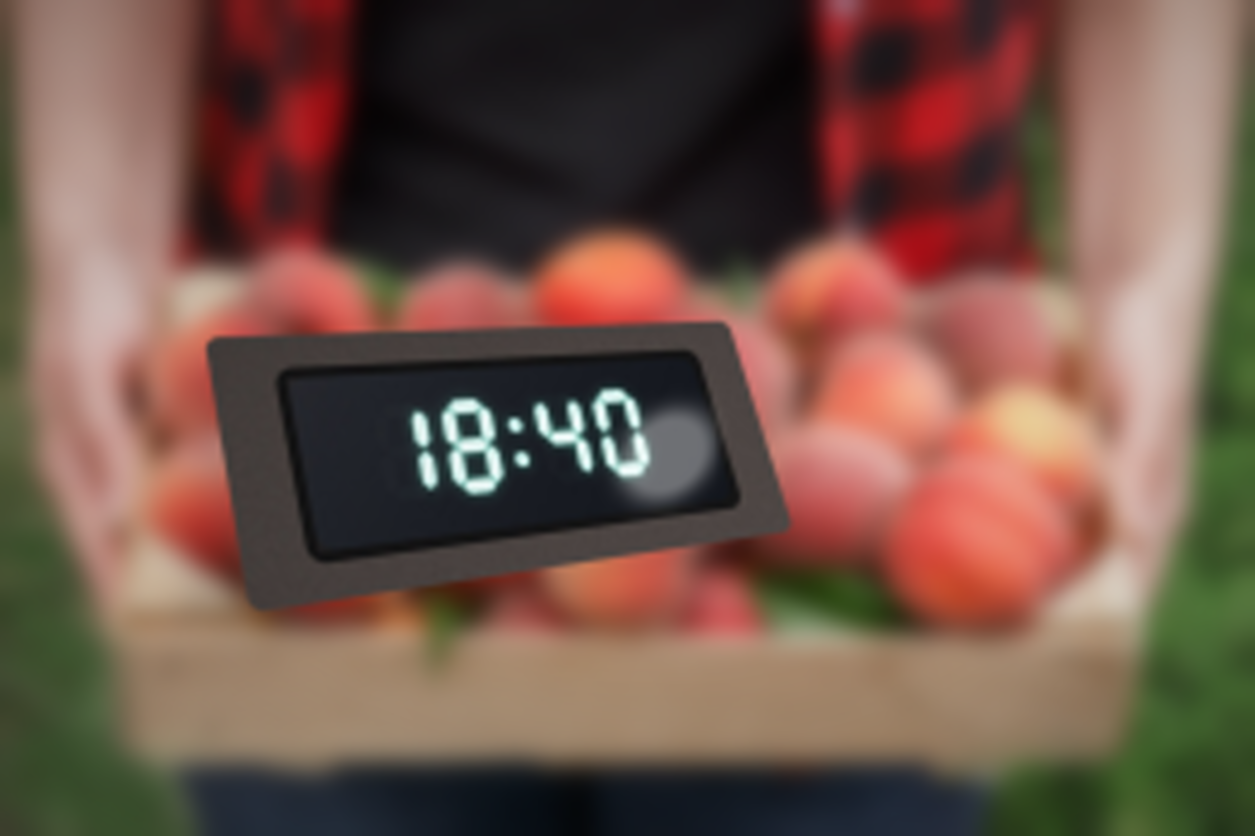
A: 18:40
